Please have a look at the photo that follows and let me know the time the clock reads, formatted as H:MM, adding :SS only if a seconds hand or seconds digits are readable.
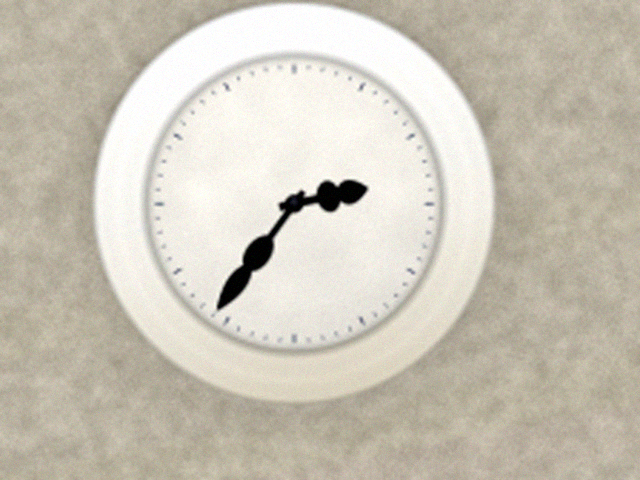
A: 2:36
